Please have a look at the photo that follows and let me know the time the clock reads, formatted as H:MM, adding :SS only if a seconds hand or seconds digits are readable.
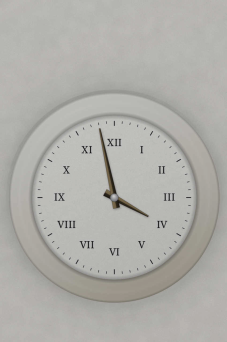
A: 3:58
